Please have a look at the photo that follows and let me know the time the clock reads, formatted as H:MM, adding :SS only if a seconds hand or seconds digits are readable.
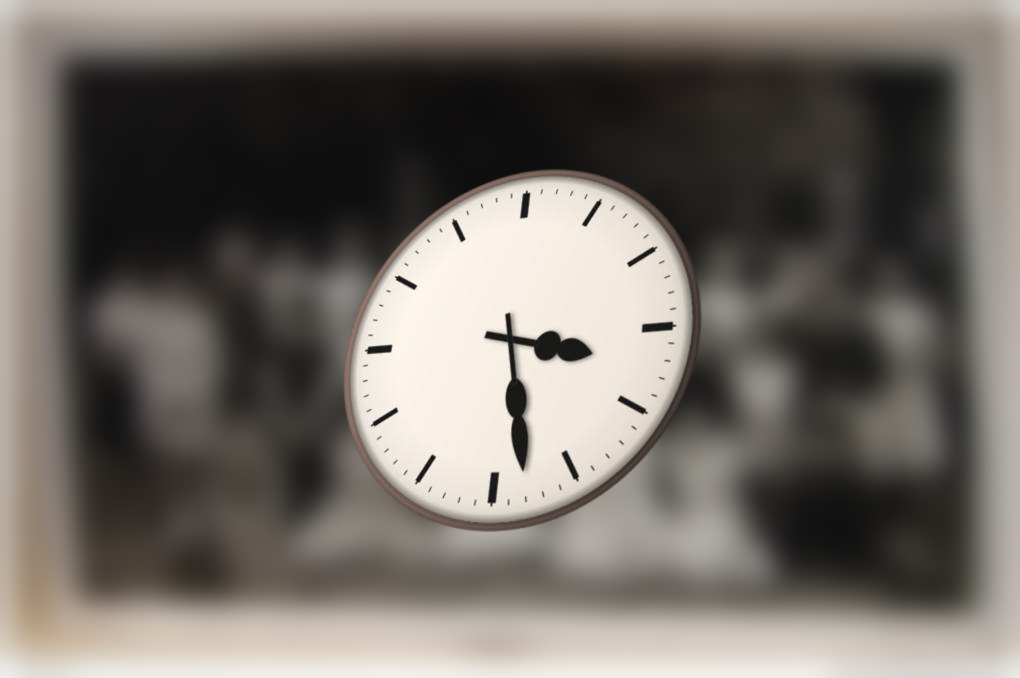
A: 3:28
